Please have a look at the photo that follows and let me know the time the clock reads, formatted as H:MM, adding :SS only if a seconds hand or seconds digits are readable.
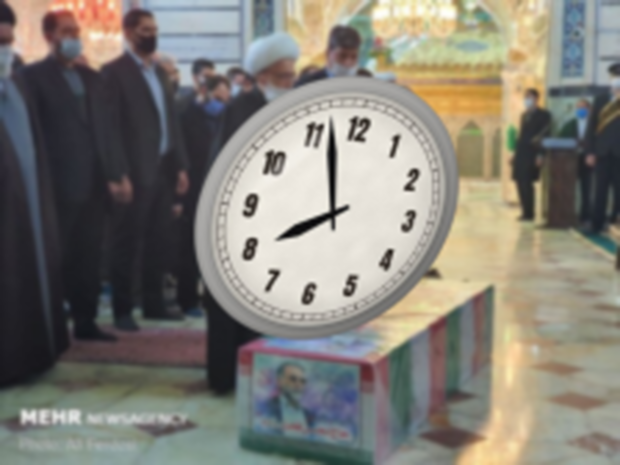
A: 7:57
